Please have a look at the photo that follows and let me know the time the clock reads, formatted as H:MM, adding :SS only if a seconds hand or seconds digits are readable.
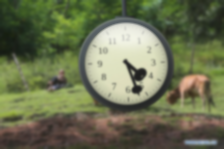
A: 4:27
